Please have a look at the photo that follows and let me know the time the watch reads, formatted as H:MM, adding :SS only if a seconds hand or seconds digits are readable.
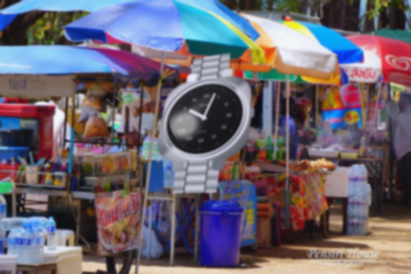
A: 10:03
